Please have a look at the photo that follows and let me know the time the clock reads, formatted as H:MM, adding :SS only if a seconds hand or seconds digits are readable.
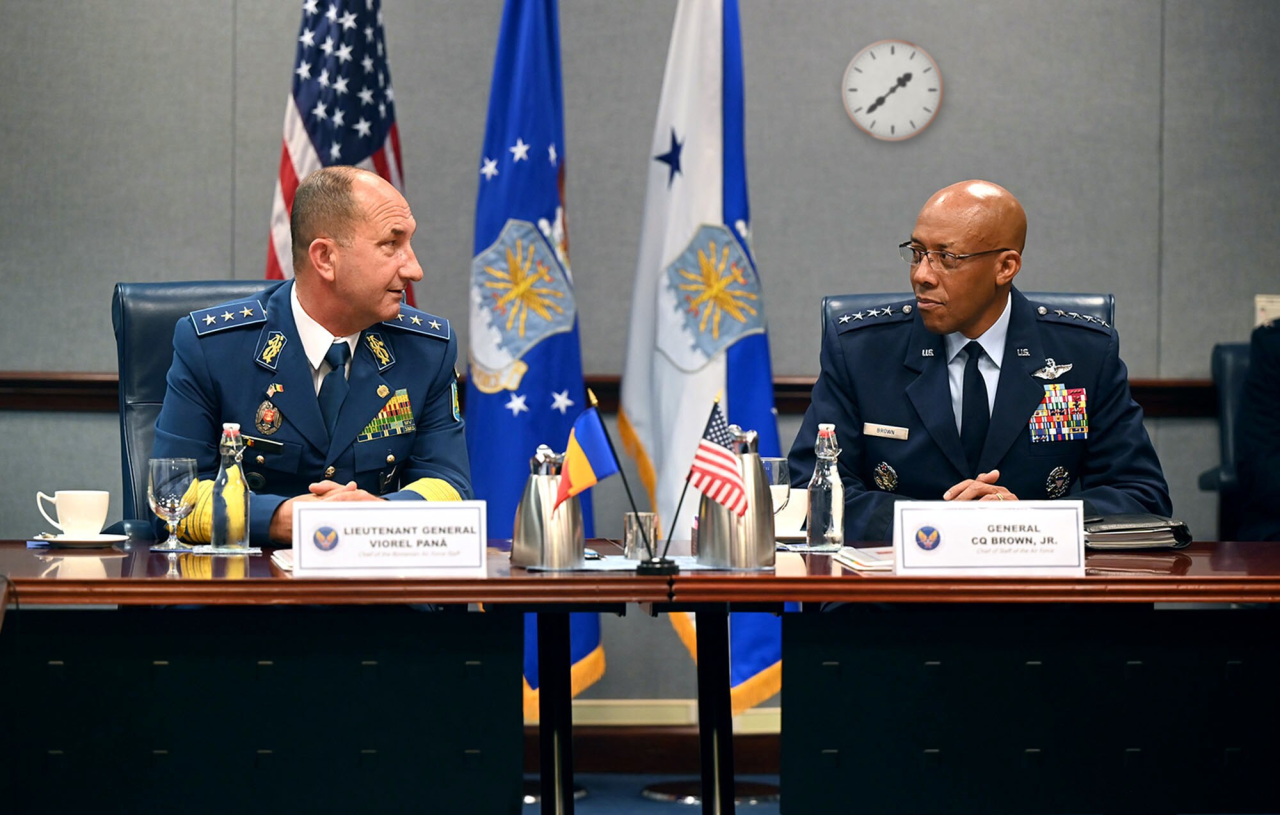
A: 1:38
